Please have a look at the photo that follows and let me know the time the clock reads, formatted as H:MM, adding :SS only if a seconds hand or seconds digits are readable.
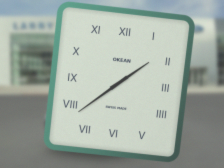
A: 1:38
